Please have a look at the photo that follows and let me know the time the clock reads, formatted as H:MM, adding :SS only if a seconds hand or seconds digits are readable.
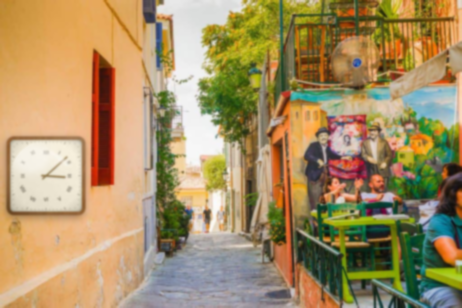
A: 3:08
